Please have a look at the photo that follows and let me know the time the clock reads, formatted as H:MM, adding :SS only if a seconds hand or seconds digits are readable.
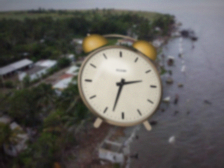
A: 2:33
